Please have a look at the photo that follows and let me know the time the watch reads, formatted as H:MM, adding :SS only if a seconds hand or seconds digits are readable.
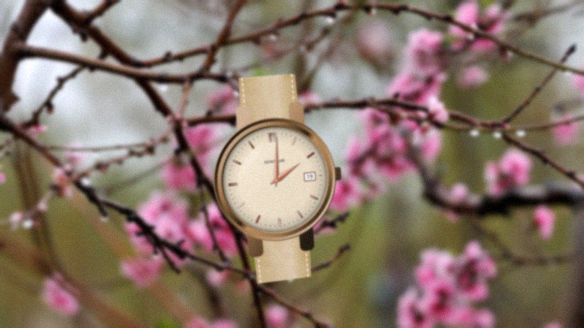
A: 2:01
